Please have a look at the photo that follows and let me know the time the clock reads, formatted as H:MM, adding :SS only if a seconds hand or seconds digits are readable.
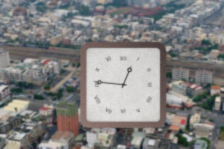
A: 12:46
